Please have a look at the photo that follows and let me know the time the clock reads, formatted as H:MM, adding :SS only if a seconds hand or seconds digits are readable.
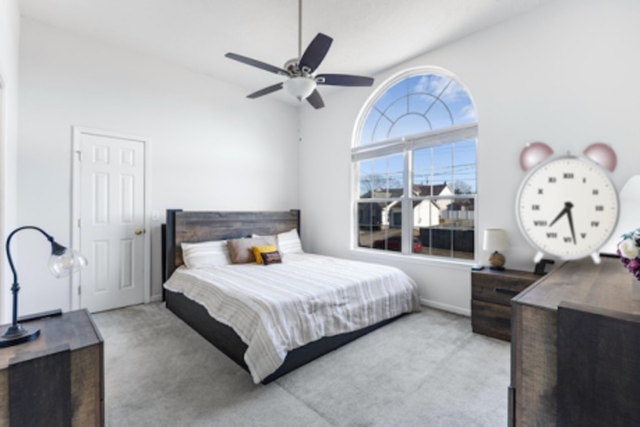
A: 7:28
